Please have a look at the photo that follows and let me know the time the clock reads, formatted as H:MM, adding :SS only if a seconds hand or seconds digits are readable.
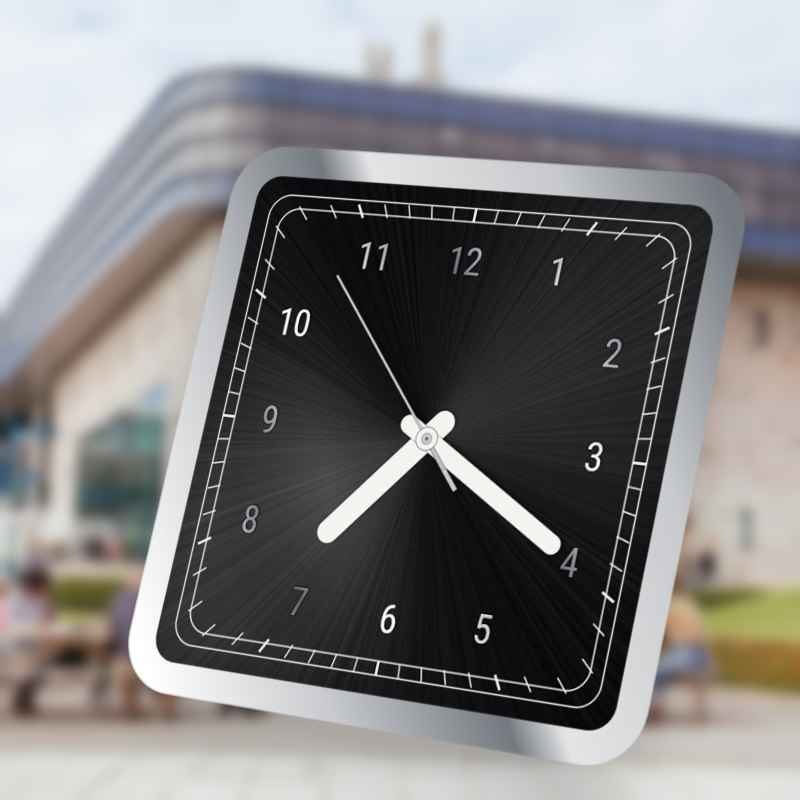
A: 7:19:53
